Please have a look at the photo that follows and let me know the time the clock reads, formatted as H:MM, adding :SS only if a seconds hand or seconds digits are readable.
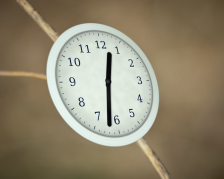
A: 12:32
